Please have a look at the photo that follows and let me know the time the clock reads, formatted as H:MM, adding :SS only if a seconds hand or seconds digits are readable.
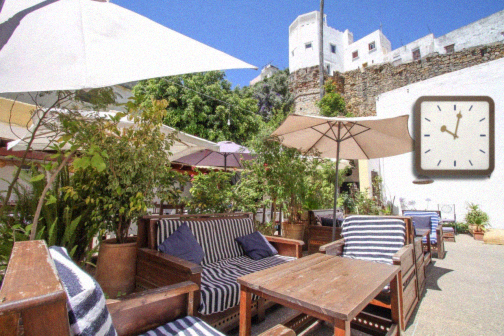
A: 10:02
